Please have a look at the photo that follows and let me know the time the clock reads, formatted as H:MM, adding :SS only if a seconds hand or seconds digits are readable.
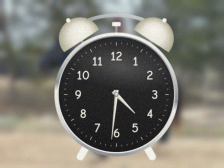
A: 4:31
